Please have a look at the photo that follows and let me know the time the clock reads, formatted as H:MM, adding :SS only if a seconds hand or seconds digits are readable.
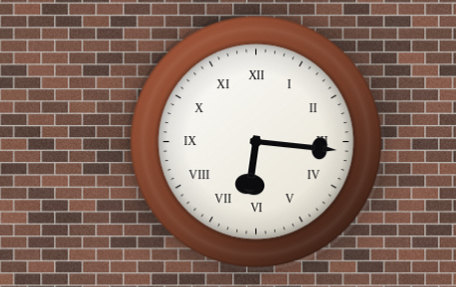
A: 6:16
